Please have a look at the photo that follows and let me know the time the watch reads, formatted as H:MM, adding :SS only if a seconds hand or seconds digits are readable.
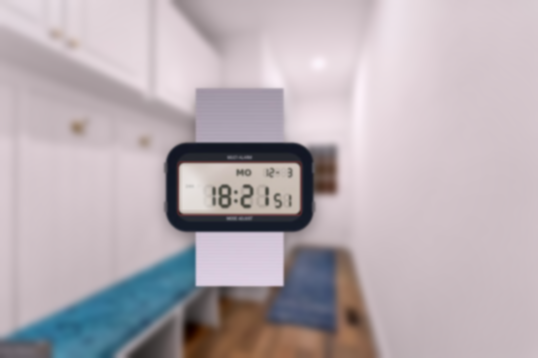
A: 18:21:51
